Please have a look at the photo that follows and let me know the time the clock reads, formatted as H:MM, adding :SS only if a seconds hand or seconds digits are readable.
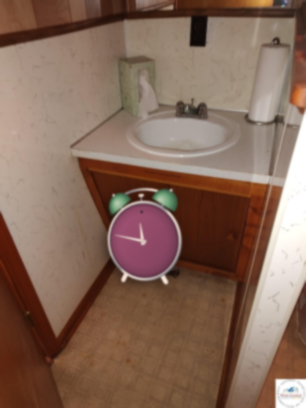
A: 11:47
